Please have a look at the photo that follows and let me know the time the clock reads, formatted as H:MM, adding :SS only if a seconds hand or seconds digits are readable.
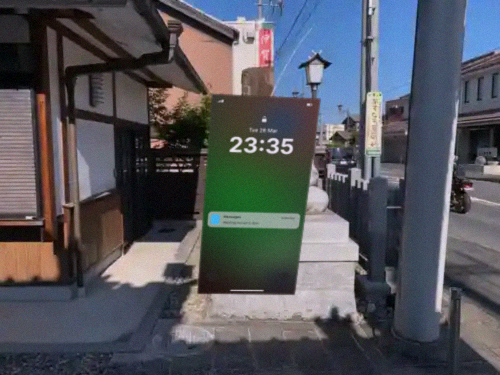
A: 23:35
